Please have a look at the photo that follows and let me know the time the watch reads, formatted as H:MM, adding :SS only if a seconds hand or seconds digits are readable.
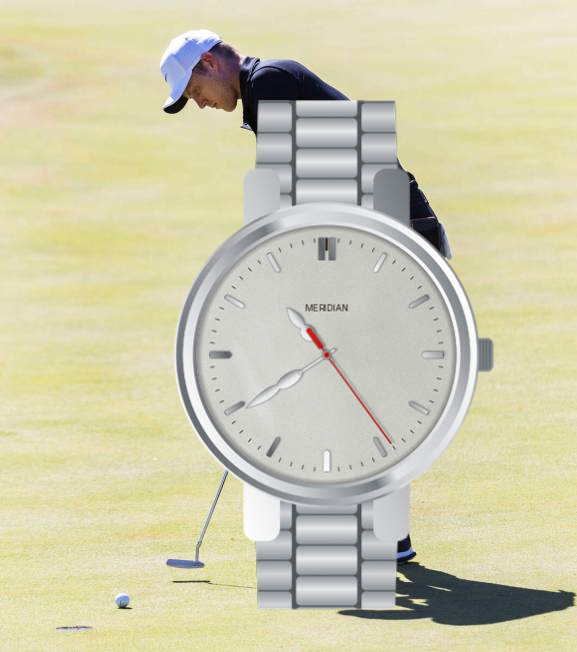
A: 10:39:24
